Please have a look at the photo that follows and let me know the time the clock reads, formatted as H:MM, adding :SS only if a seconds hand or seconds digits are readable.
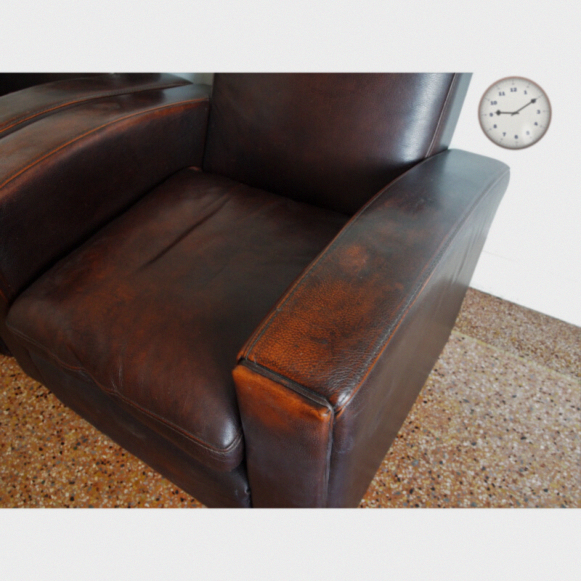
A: 9:10
